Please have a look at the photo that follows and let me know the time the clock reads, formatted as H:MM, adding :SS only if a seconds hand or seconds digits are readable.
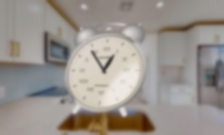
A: 12:54
